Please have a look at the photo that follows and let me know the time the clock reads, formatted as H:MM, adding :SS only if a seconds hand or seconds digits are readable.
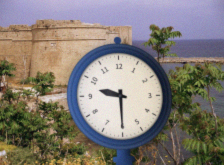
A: 9:30
